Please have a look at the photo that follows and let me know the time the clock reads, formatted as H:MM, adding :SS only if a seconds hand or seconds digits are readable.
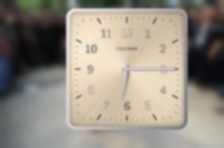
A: 6:15
